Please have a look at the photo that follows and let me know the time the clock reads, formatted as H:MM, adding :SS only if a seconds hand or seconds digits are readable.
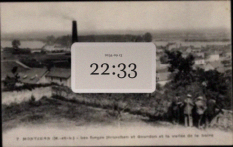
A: 22:33
